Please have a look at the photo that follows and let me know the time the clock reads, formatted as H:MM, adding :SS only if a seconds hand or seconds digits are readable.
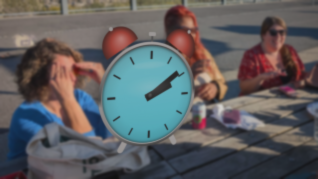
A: 2:09
